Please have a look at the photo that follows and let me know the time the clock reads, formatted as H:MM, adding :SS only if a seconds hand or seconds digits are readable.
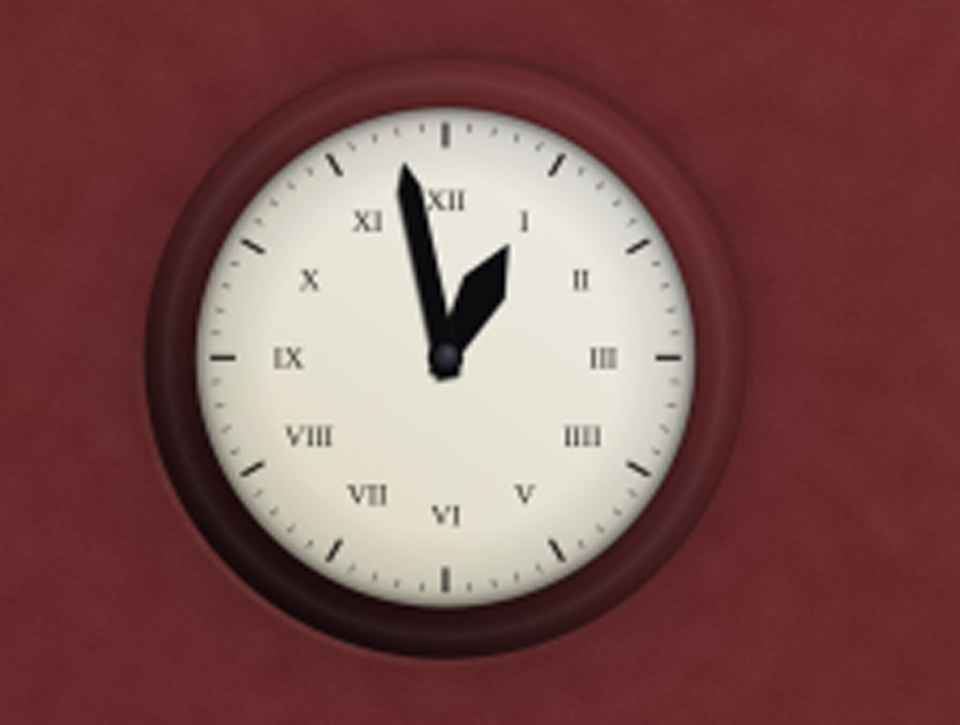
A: 12:58
